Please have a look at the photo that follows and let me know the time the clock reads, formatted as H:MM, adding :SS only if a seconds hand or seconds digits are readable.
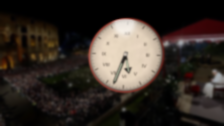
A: 5:33
